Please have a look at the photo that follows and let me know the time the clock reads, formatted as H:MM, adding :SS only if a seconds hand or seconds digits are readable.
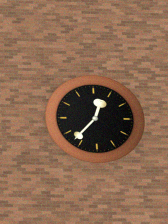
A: 12:37
